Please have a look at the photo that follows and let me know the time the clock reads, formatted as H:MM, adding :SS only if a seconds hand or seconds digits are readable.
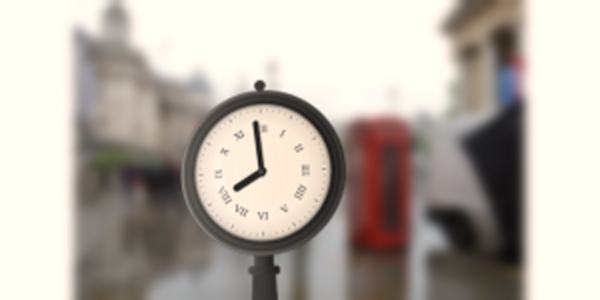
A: 7:59
